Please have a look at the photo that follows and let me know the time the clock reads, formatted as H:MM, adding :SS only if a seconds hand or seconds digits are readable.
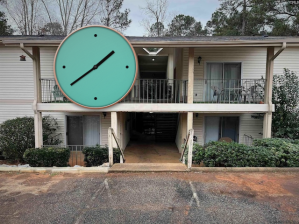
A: 1:39
